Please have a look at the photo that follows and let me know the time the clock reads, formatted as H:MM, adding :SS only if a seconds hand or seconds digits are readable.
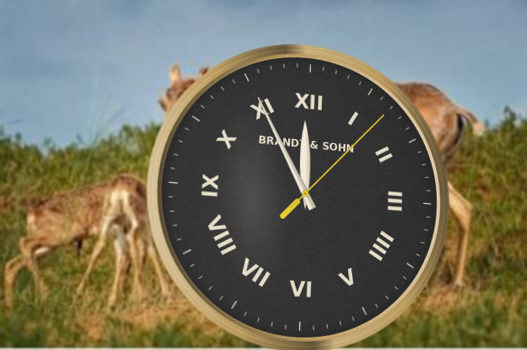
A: 11:55:07
